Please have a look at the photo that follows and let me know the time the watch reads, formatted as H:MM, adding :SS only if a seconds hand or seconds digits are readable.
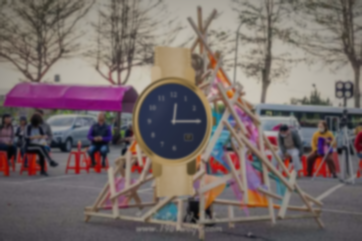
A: 12:15
